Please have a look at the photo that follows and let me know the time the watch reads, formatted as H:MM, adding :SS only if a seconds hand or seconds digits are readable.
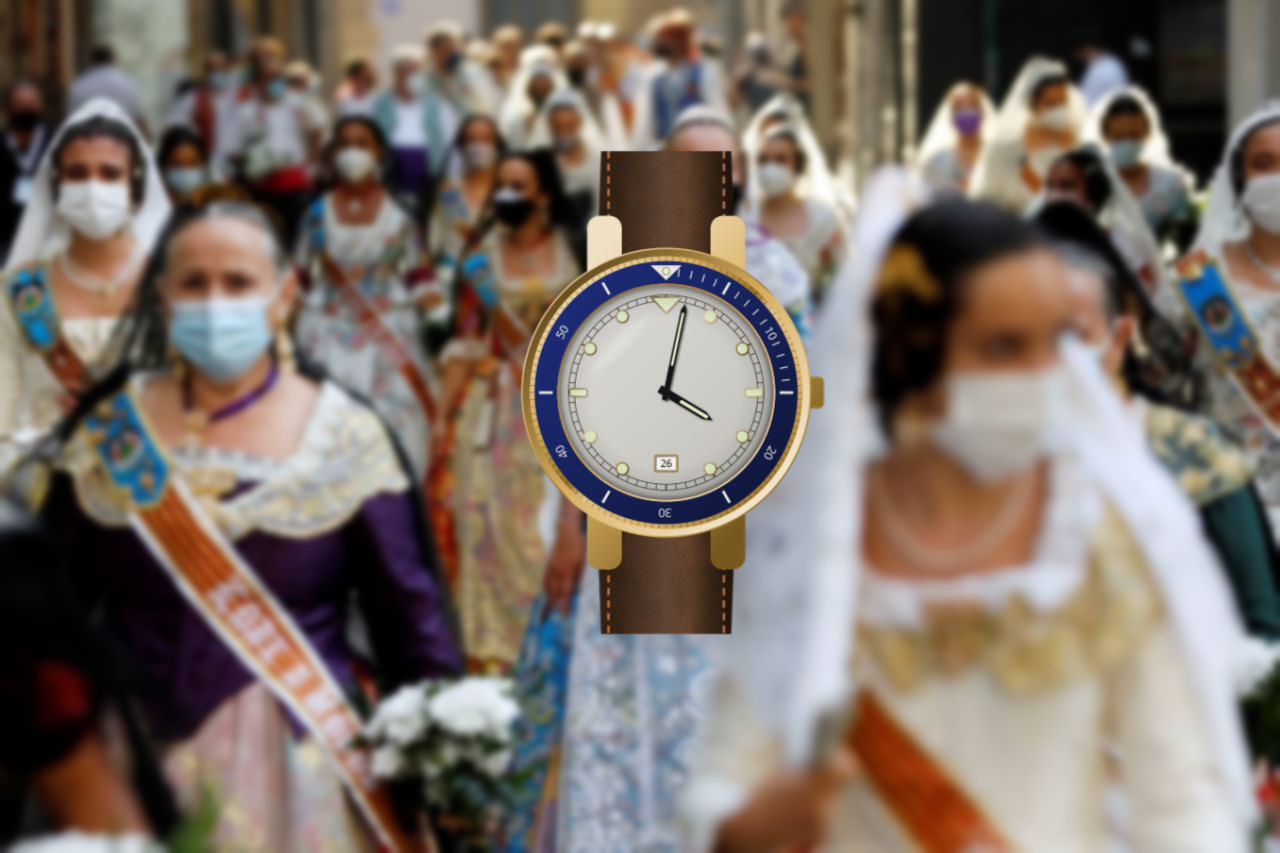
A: 4:02
